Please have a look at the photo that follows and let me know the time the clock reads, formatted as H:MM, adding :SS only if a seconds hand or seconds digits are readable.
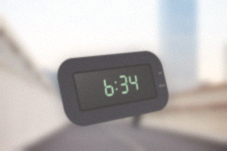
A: 6:34
